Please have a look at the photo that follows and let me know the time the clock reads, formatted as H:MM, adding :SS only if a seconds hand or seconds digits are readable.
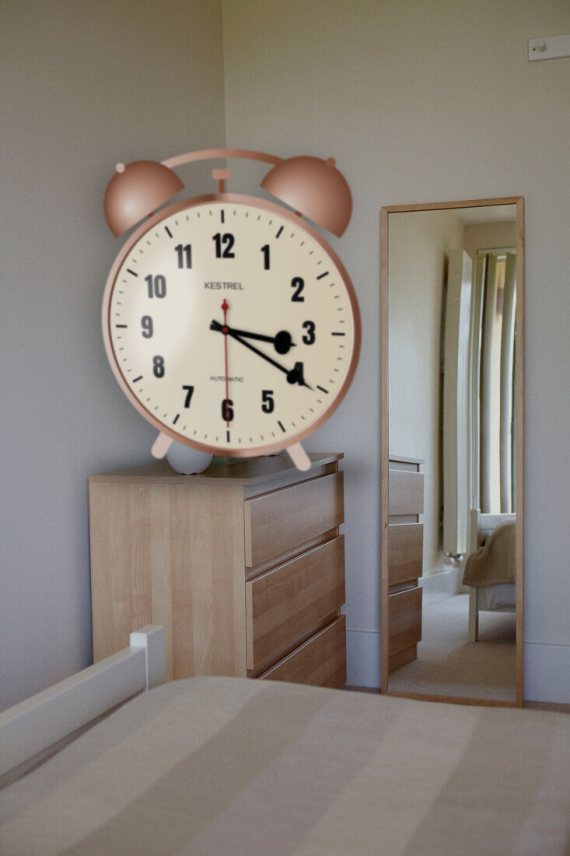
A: 3:20:30
